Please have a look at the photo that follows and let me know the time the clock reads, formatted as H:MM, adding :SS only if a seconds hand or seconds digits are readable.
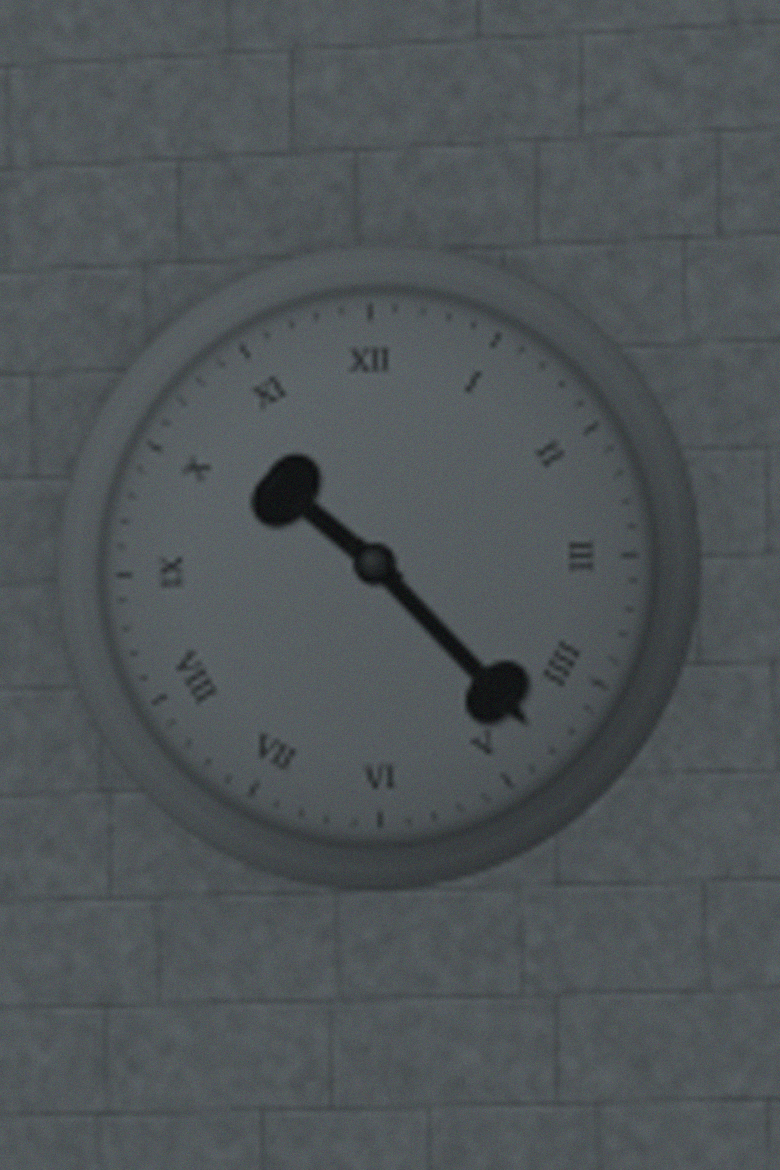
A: 10:23
